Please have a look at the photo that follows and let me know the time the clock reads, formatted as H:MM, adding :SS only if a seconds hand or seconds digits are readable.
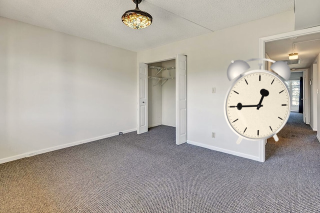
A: 12:45
